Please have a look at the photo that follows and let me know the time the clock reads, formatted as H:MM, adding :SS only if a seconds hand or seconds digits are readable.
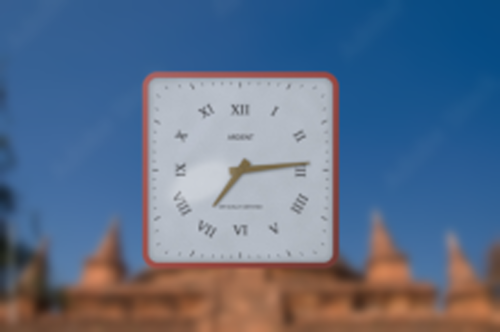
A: 7:14
